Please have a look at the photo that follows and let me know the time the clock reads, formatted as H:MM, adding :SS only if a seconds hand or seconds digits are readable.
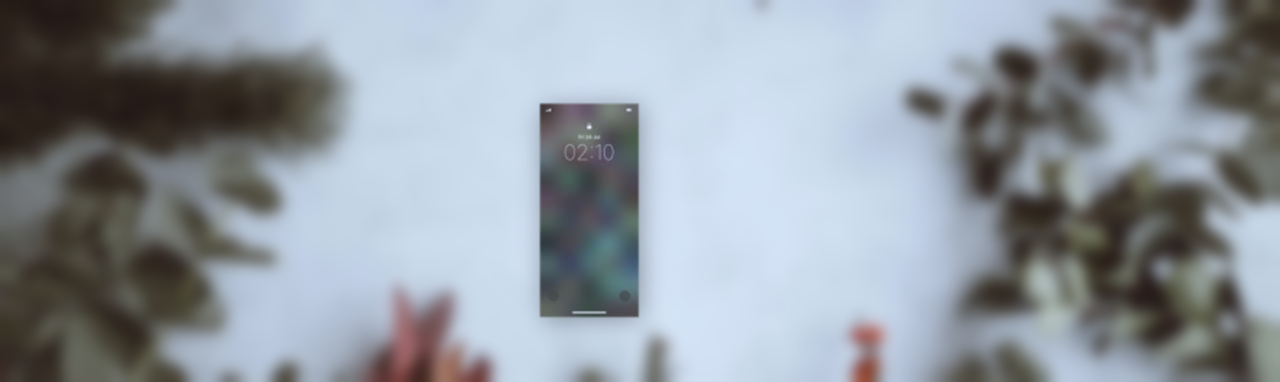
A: 2:10
